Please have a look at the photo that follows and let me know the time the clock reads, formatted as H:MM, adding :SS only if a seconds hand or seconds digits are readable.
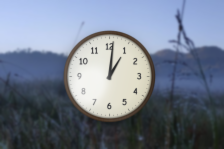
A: 1:01
